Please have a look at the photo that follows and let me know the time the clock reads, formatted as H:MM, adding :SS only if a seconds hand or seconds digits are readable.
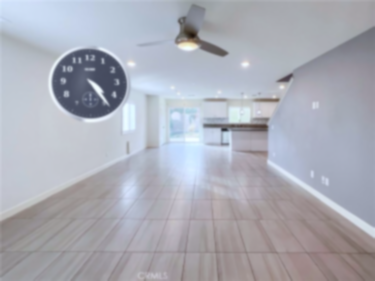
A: 4:24
